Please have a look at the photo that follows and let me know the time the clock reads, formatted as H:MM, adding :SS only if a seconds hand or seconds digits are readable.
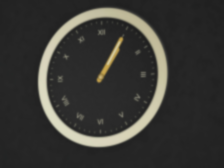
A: 1:05
